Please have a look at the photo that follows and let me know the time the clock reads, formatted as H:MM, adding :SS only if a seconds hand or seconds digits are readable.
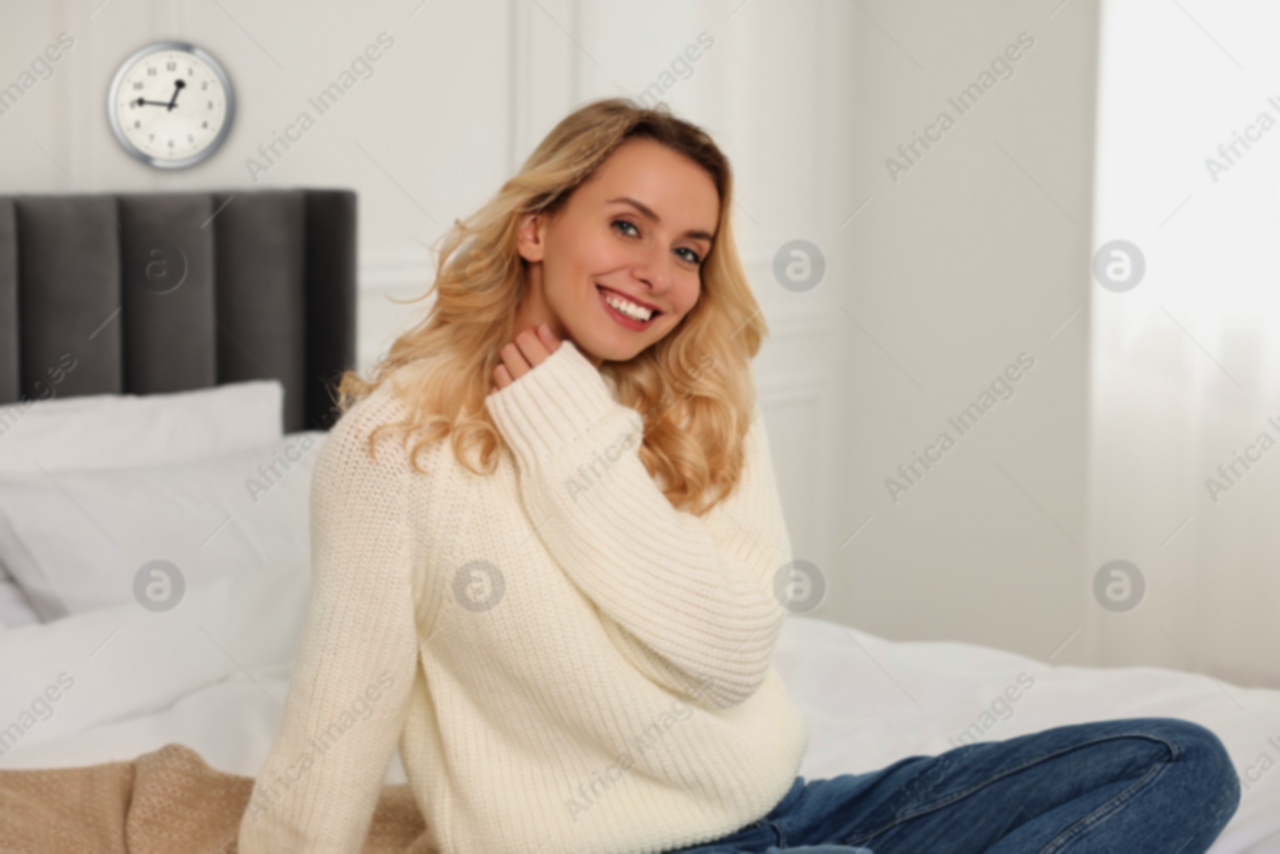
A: 12:46
